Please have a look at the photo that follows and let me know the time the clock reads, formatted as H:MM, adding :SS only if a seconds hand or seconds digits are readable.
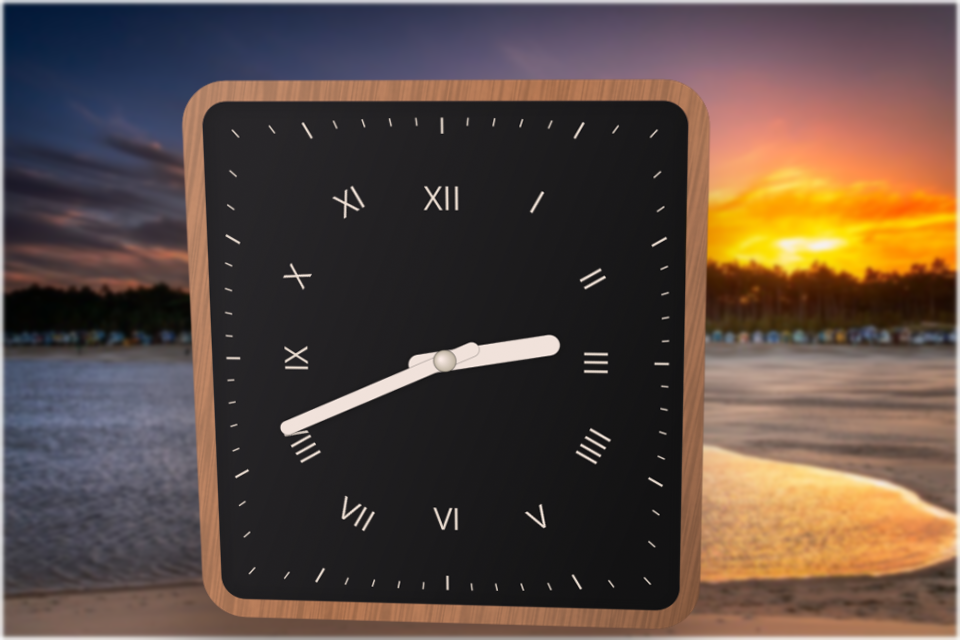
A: 2:41
